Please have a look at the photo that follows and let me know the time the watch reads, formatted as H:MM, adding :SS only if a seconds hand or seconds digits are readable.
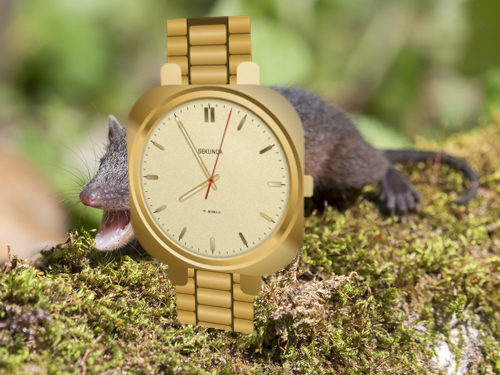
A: 7:55:03
